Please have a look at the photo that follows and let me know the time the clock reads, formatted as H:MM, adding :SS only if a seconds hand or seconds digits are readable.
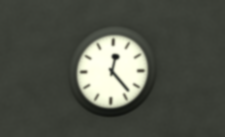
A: 12:23
